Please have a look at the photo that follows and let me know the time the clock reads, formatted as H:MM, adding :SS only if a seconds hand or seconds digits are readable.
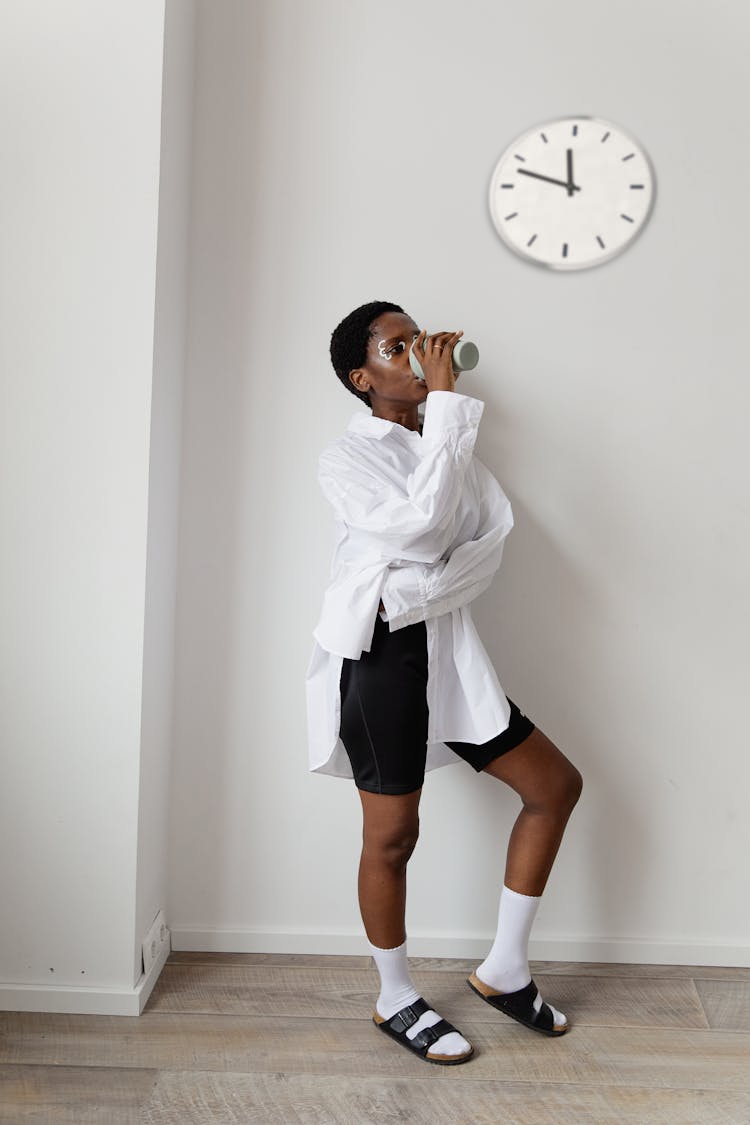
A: 11:48
